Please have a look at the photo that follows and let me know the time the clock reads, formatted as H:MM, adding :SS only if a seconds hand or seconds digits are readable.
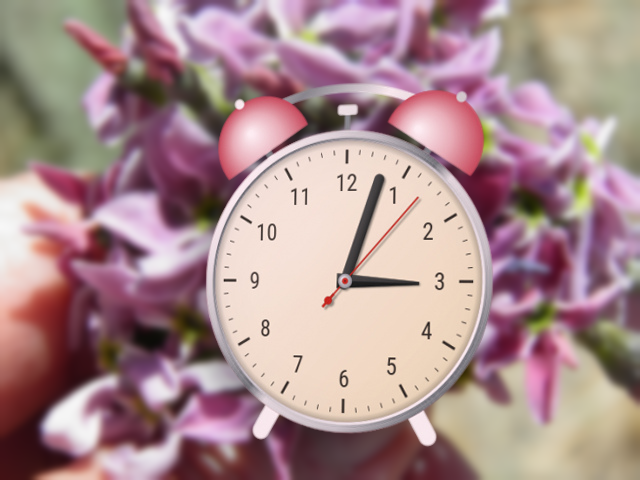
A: 3:03:07
